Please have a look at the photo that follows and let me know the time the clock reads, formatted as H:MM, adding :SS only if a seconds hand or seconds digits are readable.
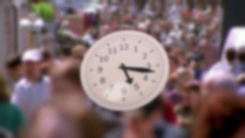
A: 5:17
